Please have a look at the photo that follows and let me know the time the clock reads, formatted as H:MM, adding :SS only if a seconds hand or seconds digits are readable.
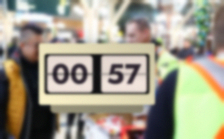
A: 0:57
